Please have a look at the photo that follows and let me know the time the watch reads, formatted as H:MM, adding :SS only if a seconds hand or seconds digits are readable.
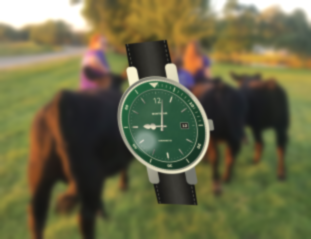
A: 9:02
